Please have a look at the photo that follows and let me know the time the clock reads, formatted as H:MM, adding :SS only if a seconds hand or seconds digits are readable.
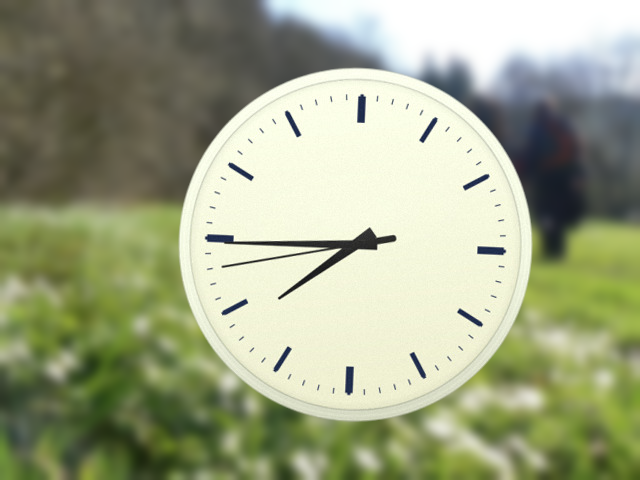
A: 7:44:43
